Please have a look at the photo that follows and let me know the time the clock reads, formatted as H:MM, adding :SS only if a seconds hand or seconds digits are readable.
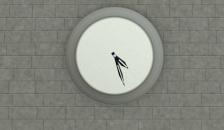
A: 4:27
